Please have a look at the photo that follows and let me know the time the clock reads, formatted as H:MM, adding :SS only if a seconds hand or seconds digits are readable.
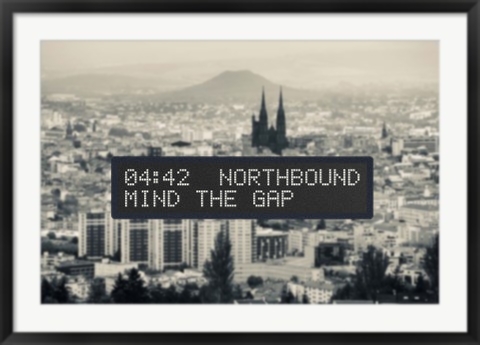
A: 4:42
